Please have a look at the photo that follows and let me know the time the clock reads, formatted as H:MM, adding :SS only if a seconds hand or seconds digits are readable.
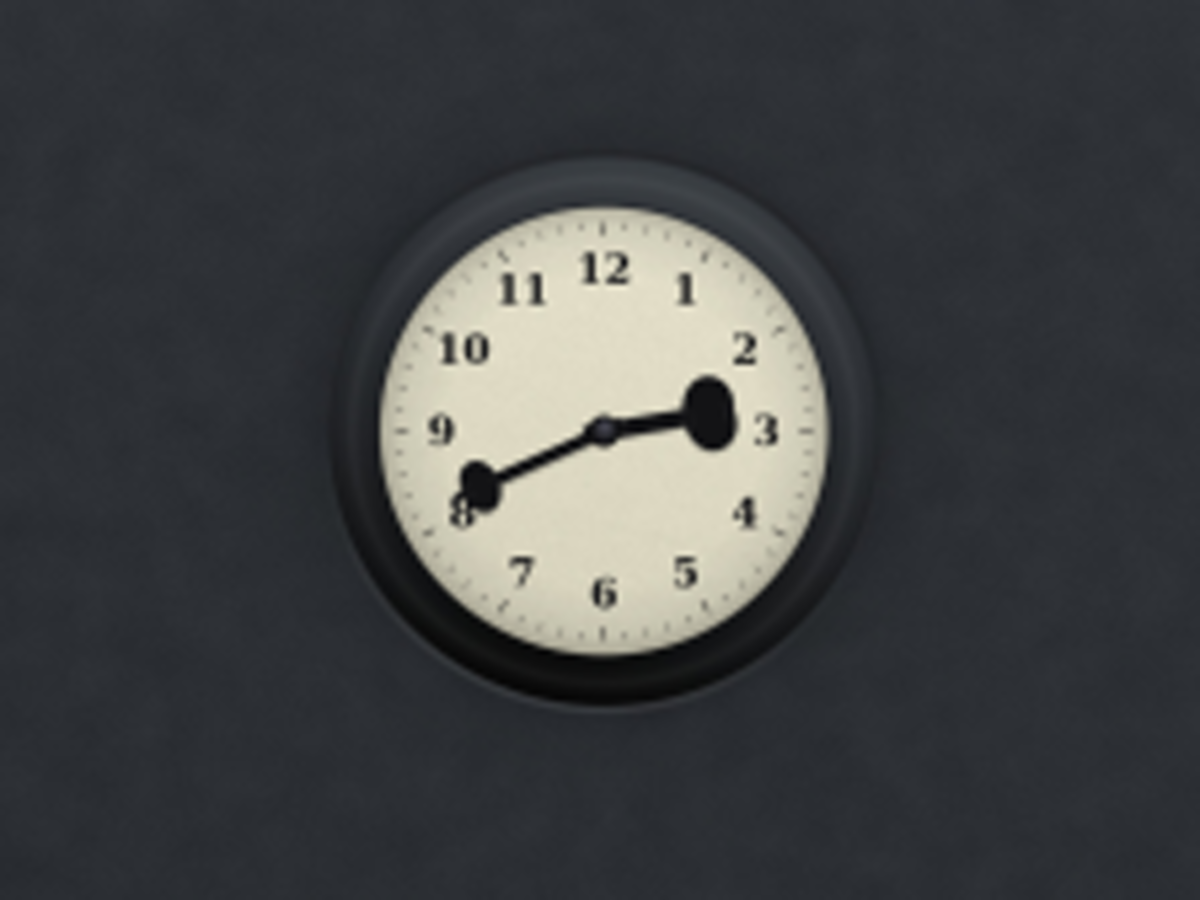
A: 2:41
